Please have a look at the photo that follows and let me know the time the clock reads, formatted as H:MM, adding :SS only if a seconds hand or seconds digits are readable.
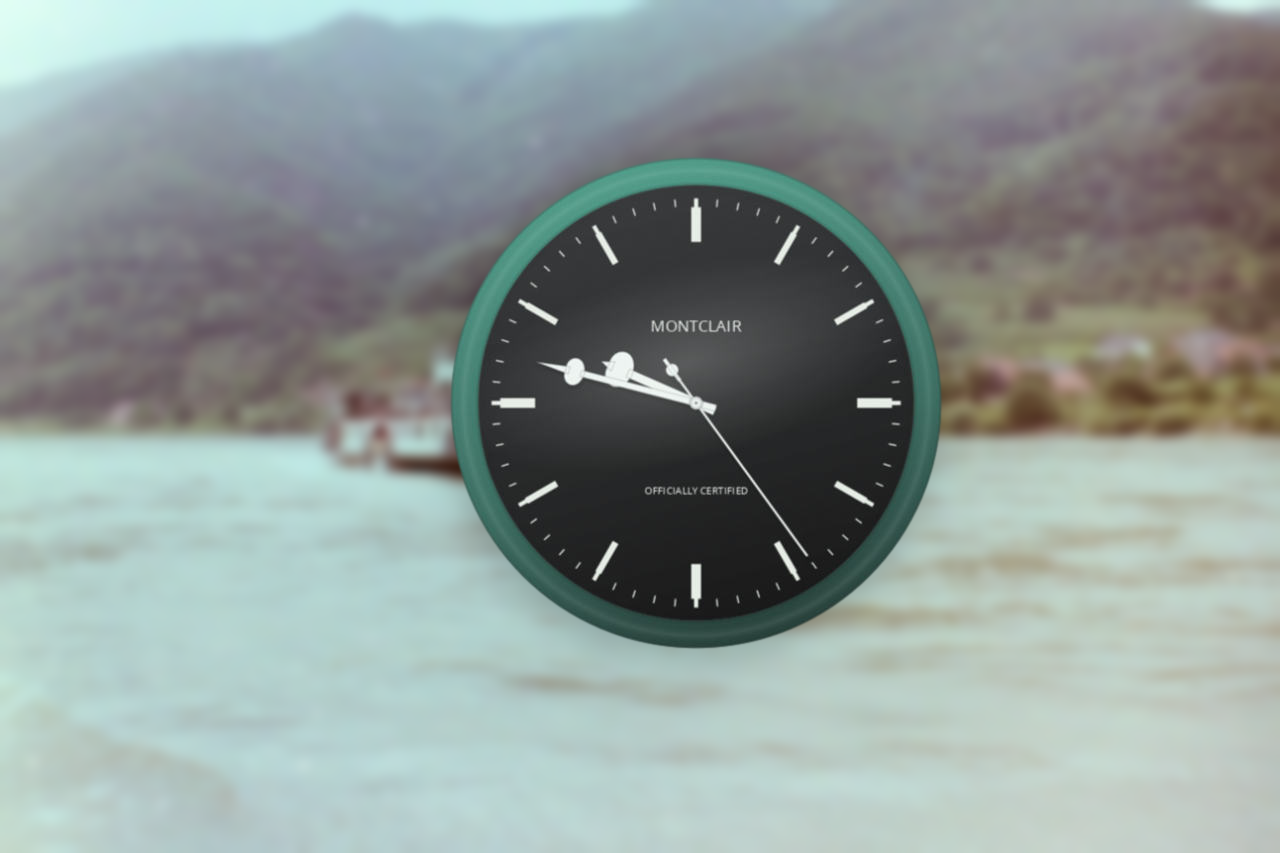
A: 9:47:24
